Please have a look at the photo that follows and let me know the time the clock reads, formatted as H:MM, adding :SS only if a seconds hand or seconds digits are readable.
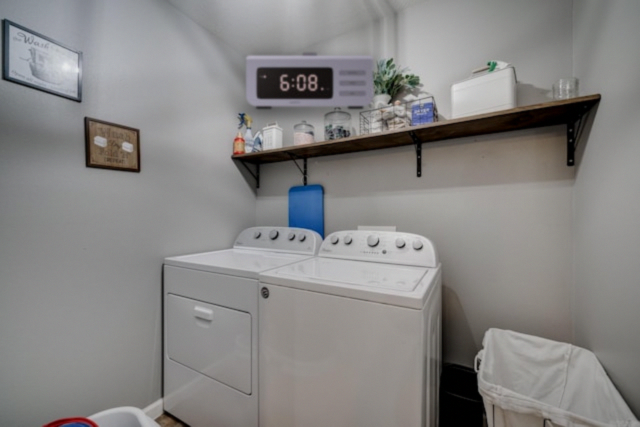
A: 6:08
